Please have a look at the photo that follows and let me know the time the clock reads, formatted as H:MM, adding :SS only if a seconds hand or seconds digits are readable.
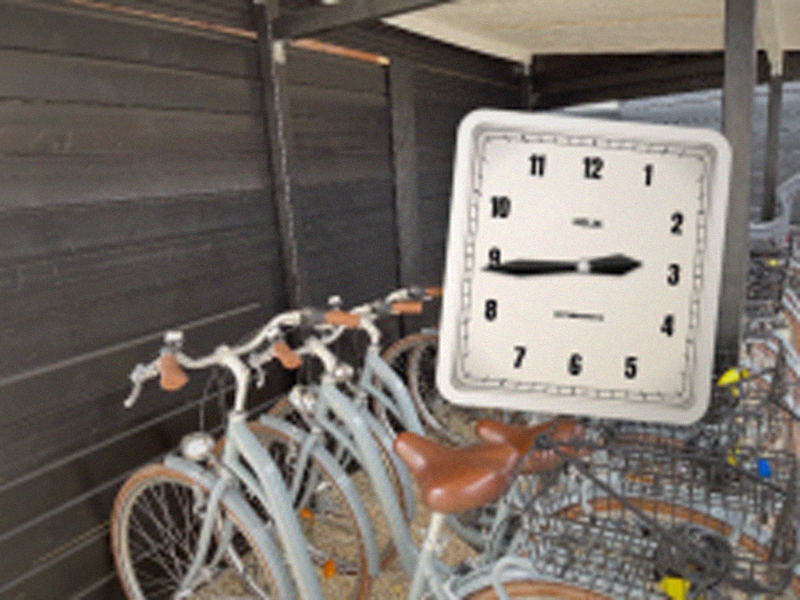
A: 2:44
